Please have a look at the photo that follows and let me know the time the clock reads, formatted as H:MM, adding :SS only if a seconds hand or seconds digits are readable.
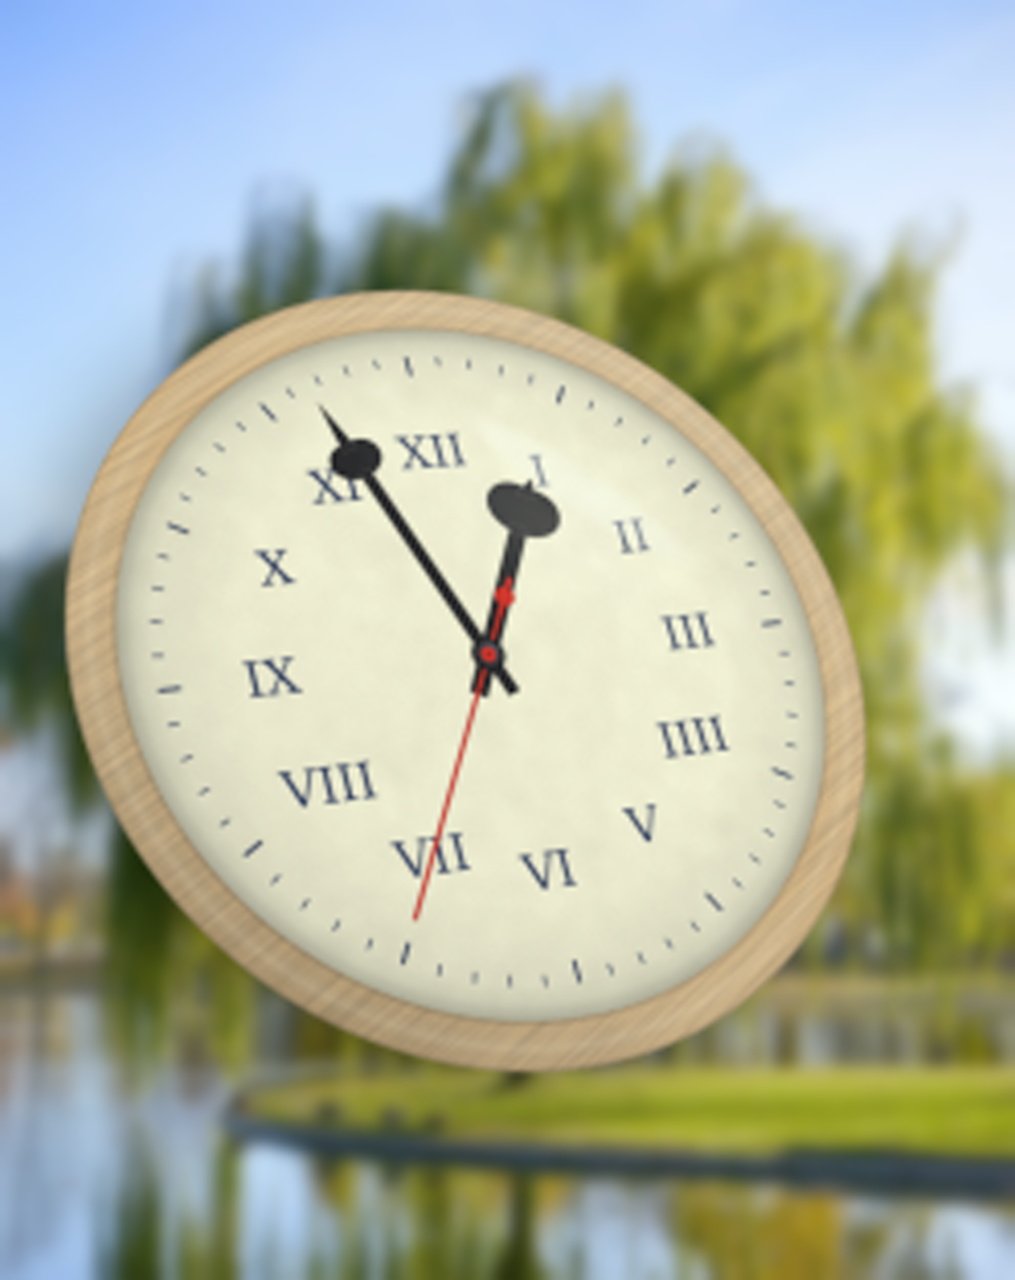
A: 12:56:35
